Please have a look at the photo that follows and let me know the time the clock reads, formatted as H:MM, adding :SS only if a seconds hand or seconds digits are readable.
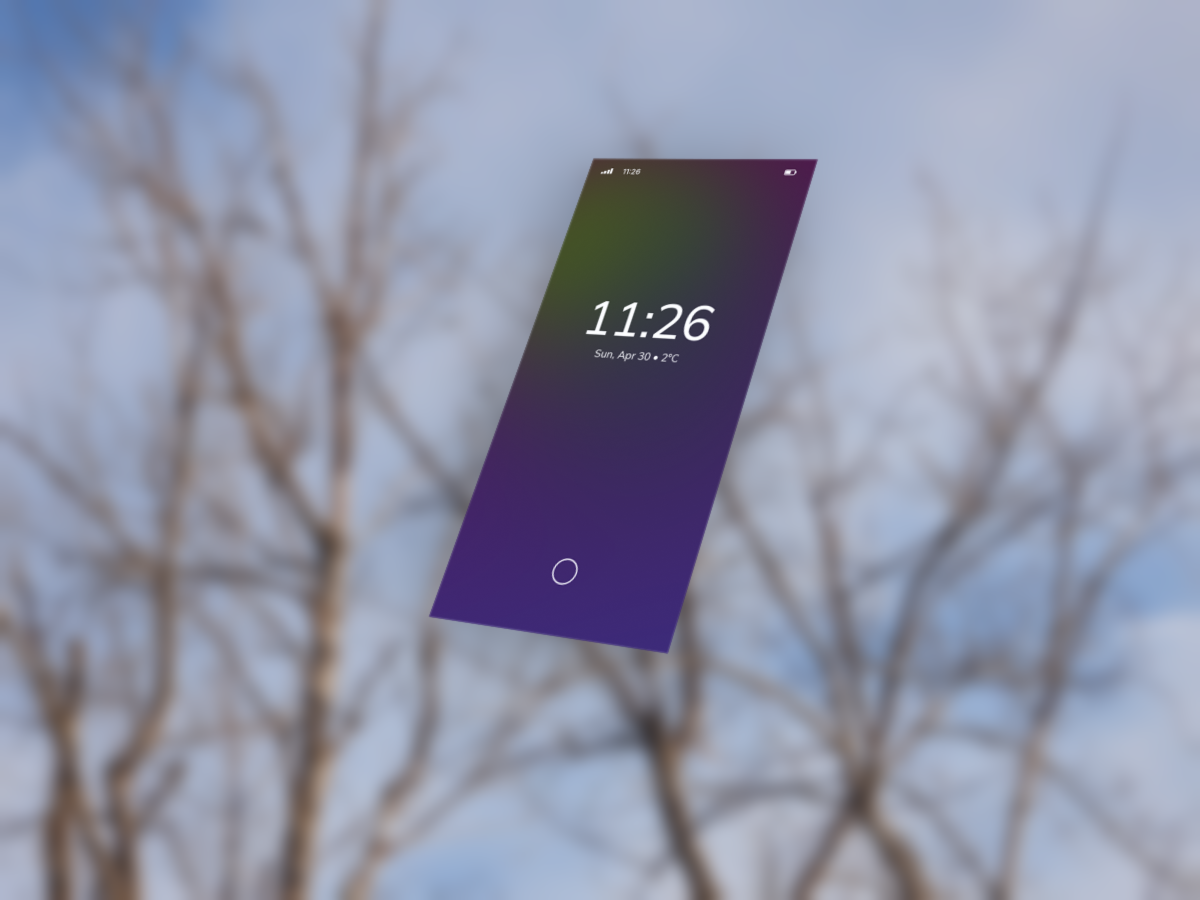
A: 11:26
